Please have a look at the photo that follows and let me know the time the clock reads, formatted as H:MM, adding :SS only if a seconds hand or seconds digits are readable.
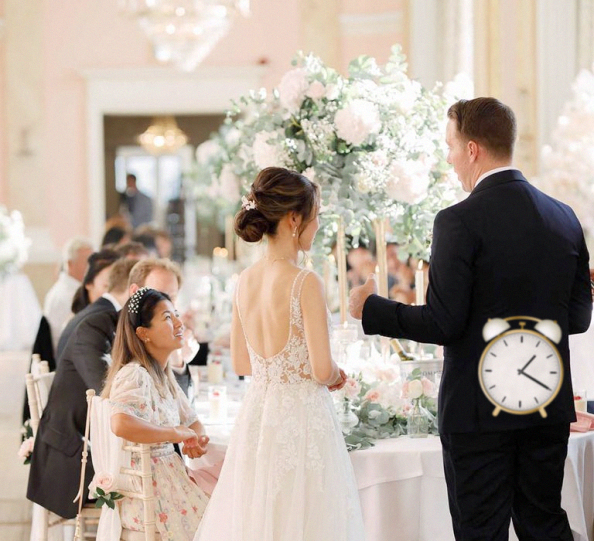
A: 1:20
